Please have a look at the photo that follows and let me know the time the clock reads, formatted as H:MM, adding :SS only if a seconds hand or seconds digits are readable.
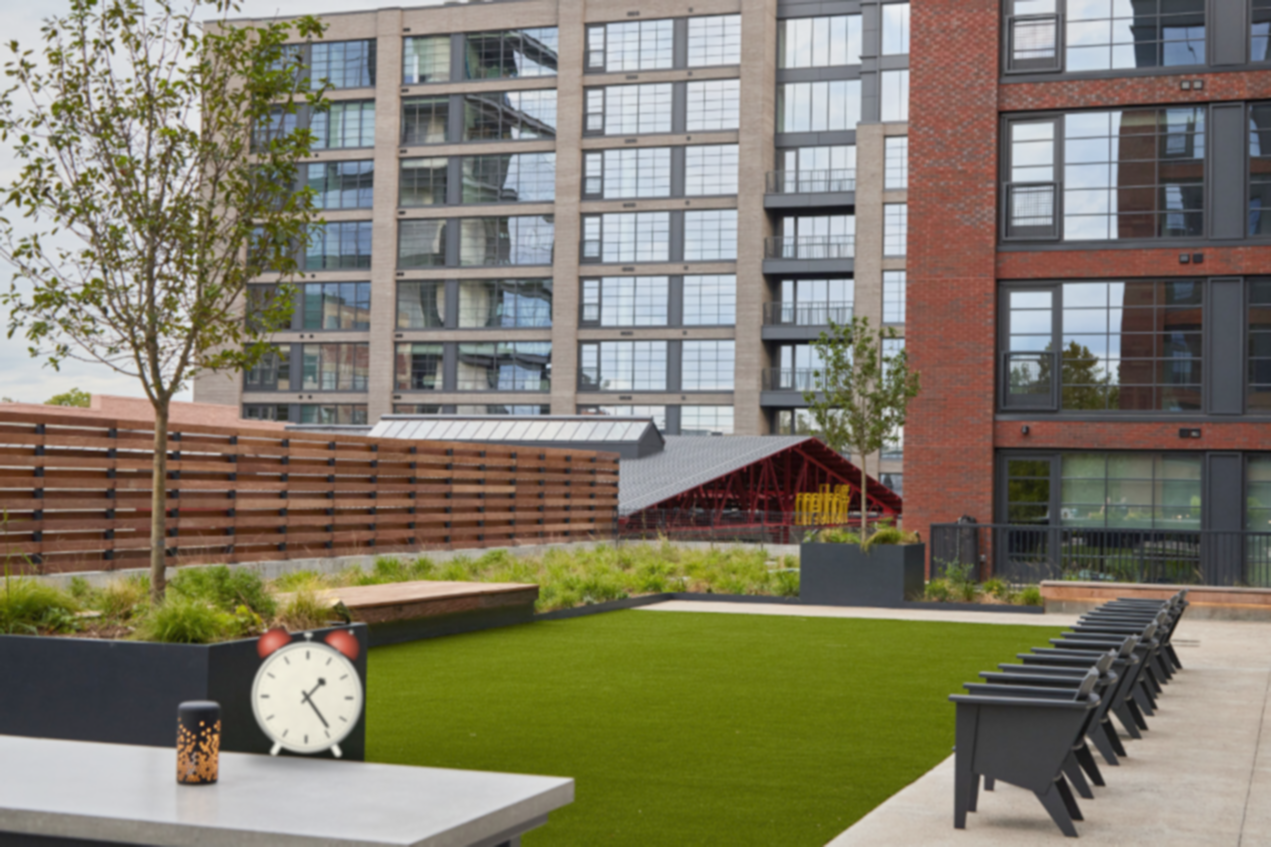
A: 1:24
